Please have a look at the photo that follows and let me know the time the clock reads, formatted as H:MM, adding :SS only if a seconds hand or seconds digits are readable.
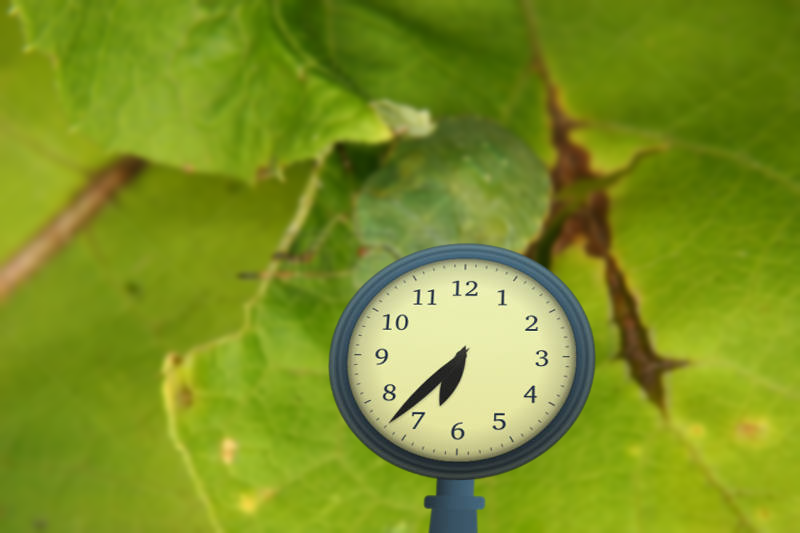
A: 6:37
